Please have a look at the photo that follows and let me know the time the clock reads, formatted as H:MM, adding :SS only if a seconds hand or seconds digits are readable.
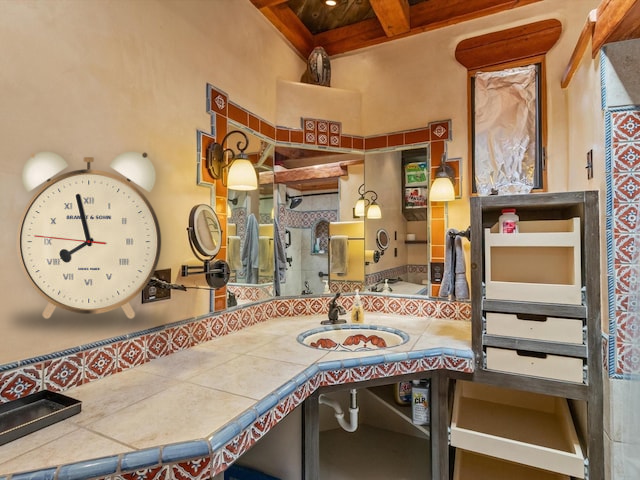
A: 7:57:46
